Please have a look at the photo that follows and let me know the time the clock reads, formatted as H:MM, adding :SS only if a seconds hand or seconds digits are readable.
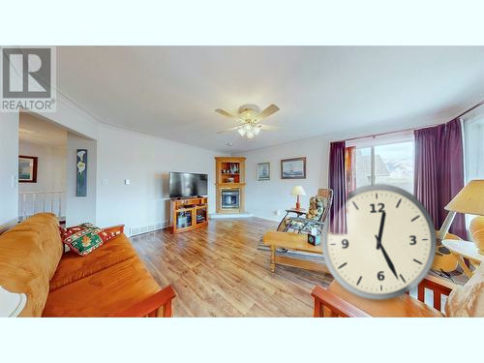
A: 12:26
